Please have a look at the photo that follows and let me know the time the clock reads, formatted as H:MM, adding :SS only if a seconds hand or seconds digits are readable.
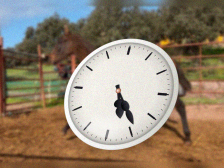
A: 5:24
